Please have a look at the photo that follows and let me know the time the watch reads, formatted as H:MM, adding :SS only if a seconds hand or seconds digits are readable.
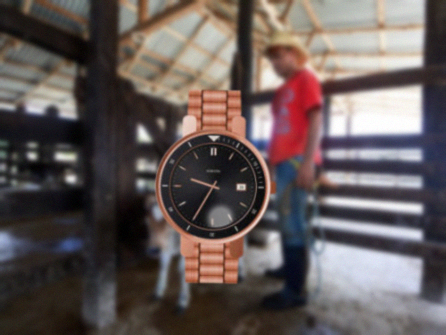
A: 9:35
